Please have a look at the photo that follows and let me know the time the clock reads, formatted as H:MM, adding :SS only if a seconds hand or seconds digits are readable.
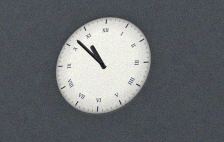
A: 10:52
